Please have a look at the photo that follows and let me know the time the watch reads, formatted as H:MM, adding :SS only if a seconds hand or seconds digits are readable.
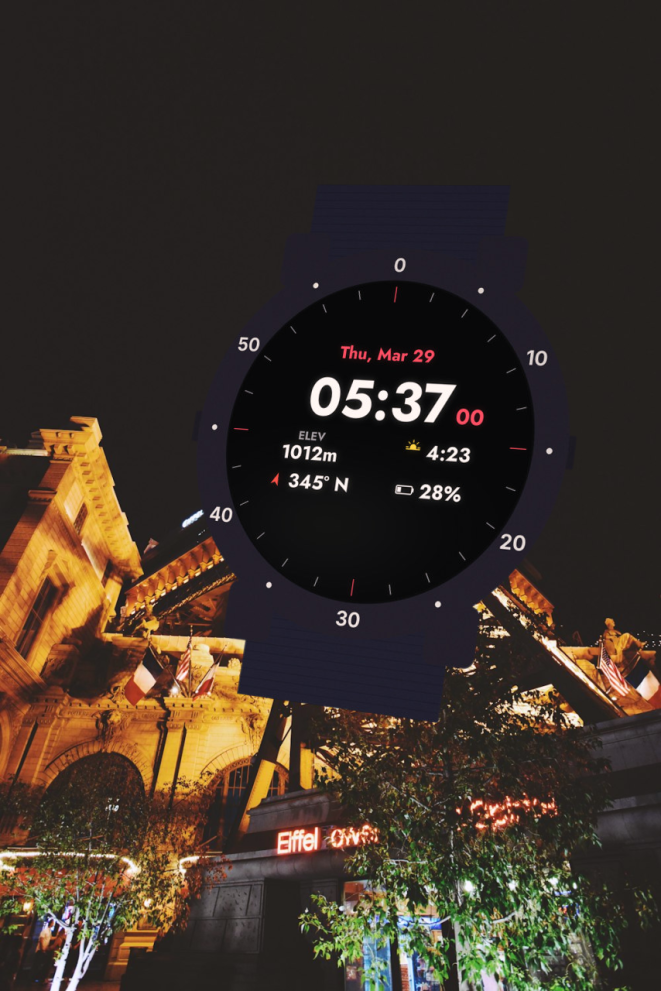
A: 5:37:00
